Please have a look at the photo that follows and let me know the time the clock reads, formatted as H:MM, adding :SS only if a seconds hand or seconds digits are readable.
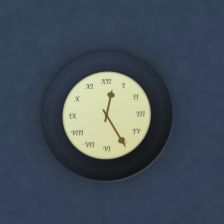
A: 12:25
